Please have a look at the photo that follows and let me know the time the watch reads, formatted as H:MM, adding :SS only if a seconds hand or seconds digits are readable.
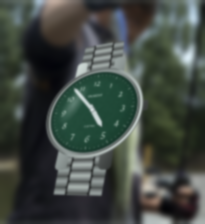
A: 4:53
